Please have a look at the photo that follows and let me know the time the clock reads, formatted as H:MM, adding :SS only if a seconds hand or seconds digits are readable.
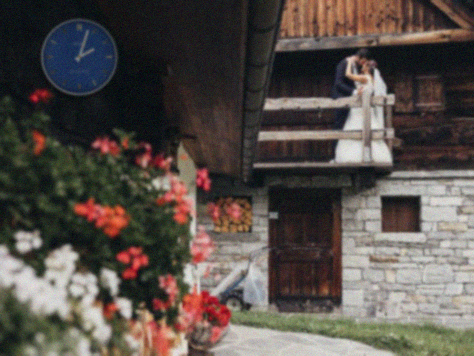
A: 2:03
